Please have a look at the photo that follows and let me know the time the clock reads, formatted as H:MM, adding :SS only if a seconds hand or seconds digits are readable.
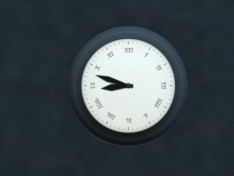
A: 8:48
